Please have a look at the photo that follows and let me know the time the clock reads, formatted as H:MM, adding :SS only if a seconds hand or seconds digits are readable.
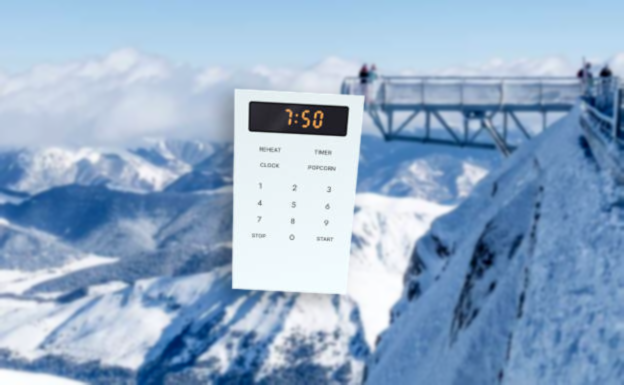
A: 7:50
